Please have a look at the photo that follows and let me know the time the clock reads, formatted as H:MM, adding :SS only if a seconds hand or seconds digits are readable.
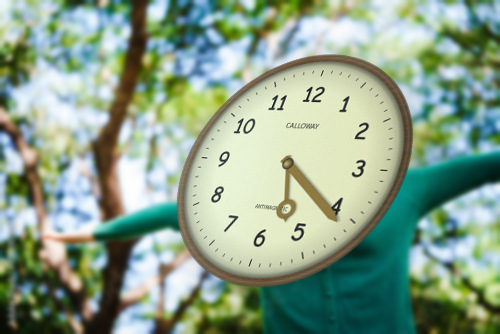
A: 5:21
